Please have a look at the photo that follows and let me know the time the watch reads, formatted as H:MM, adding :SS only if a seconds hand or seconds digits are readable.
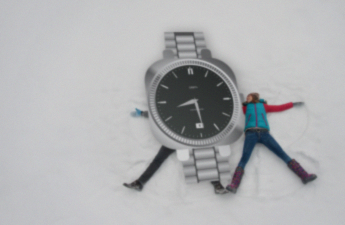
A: 8:29
